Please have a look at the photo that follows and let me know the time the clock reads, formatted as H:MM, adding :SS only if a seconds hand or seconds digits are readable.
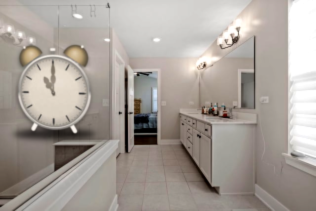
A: 11:00
